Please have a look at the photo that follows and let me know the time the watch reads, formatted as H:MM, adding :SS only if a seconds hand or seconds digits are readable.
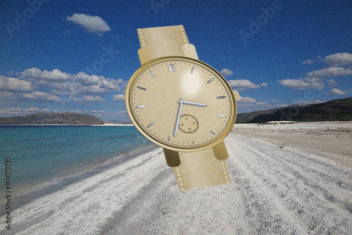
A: 3:34
